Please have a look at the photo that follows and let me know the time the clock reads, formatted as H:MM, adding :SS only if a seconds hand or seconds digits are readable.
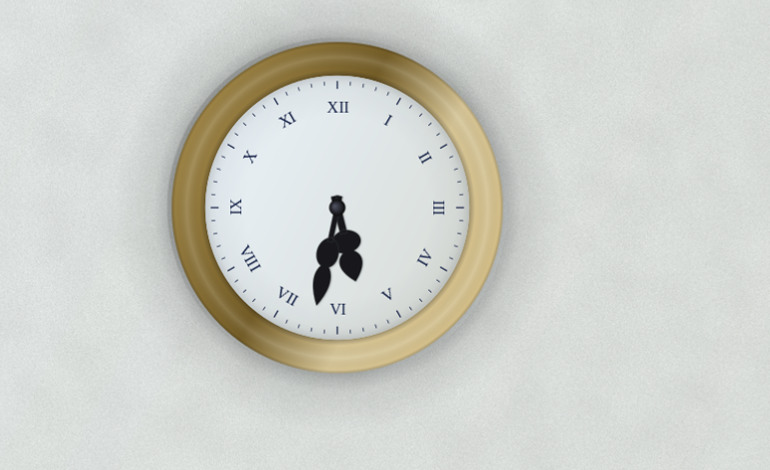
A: 5:32
